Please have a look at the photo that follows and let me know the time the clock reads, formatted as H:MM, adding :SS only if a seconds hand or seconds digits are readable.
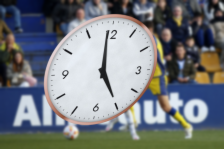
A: 4:59
